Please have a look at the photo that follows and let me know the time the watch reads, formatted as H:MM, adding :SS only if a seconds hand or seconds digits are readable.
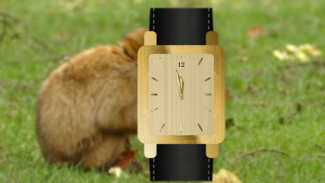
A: 11:58
